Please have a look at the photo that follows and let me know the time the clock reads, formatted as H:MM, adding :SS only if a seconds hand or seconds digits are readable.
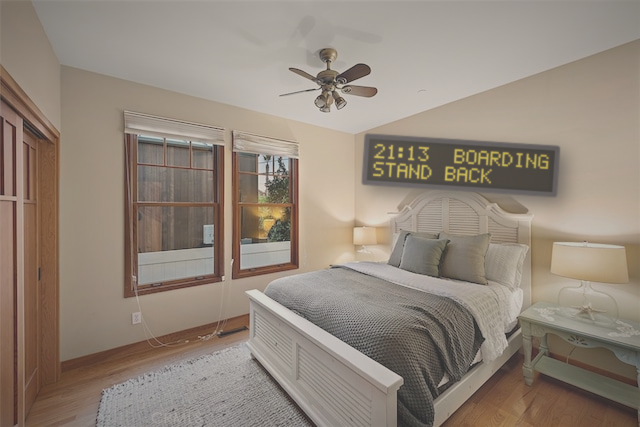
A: 21:13
